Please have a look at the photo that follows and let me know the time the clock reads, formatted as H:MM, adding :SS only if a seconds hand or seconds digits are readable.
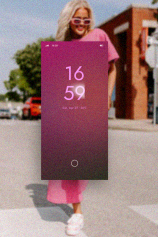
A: 16:59
